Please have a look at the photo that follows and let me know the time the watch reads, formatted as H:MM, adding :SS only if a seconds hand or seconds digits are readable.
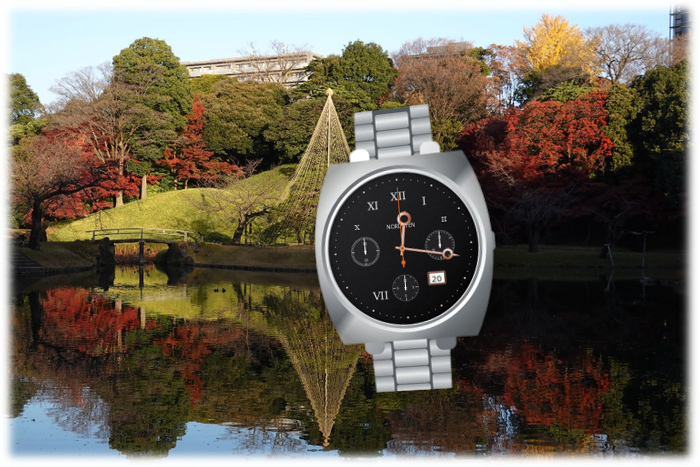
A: 12:17
